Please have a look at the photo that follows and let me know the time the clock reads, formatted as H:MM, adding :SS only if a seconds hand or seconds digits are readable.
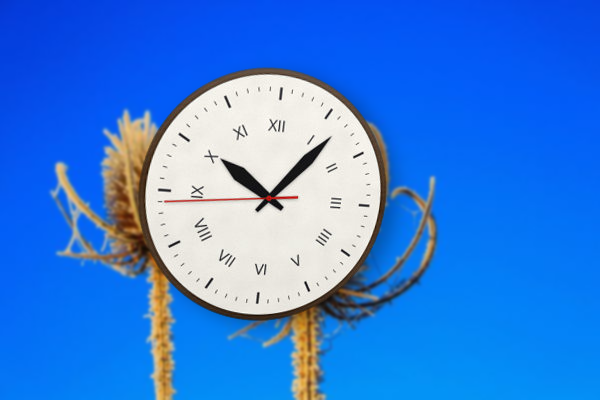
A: 10:06:44
